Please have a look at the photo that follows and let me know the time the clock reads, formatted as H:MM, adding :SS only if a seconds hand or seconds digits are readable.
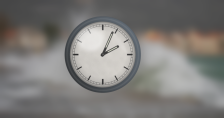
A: 2:04
